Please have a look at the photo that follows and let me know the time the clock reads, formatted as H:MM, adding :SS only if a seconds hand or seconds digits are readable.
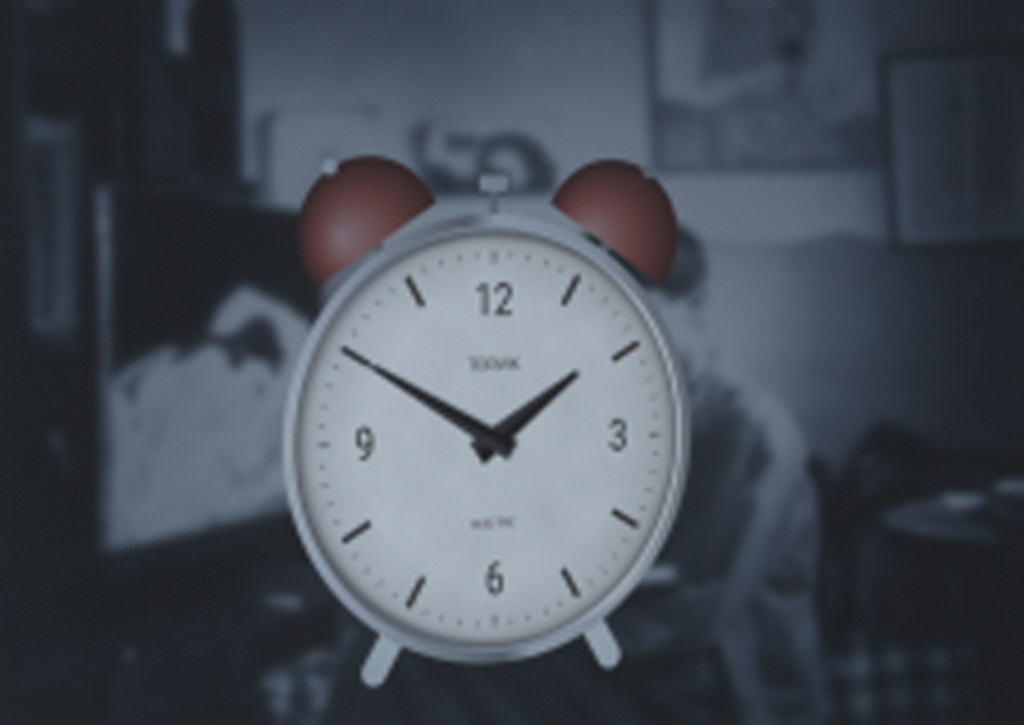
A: 1:50
